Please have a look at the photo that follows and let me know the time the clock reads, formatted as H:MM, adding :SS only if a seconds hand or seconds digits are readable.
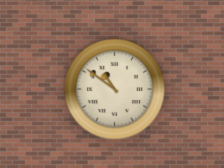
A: 10:51
